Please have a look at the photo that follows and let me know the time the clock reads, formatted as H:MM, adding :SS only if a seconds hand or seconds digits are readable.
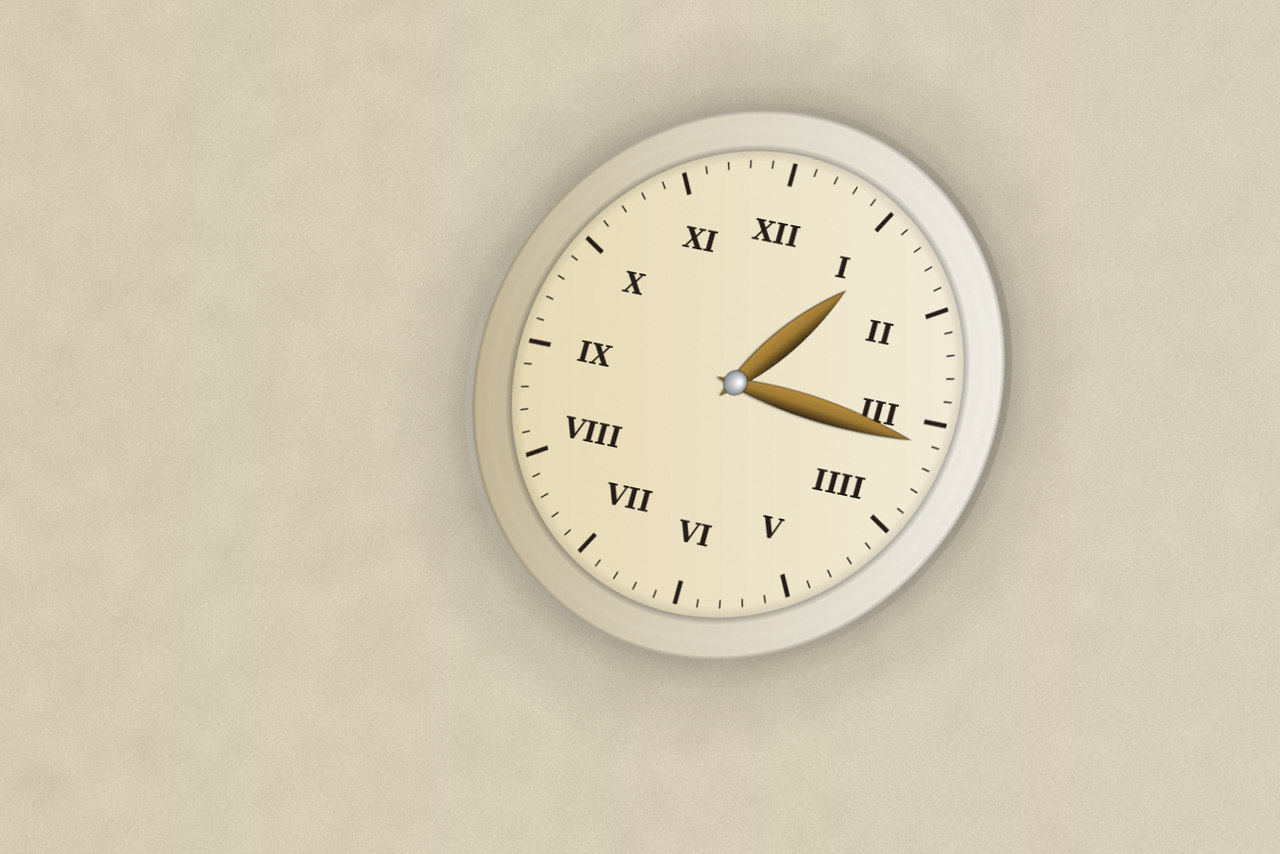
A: 1:16
